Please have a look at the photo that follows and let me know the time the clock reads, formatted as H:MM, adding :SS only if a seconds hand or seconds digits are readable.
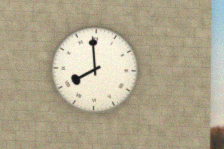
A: 7:59
